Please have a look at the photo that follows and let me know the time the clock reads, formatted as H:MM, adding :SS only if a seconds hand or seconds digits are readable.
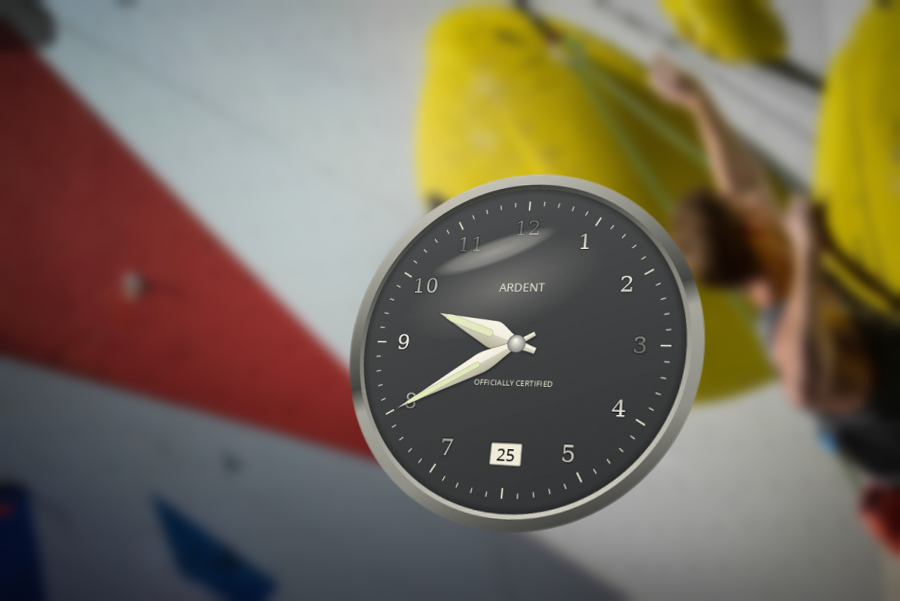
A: 9:40
